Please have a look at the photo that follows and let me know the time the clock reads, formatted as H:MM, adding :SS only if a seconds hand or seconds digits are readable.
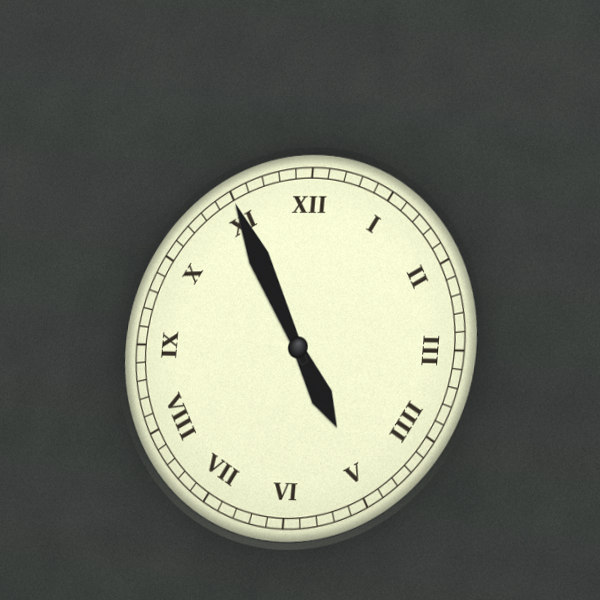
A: 4:55
